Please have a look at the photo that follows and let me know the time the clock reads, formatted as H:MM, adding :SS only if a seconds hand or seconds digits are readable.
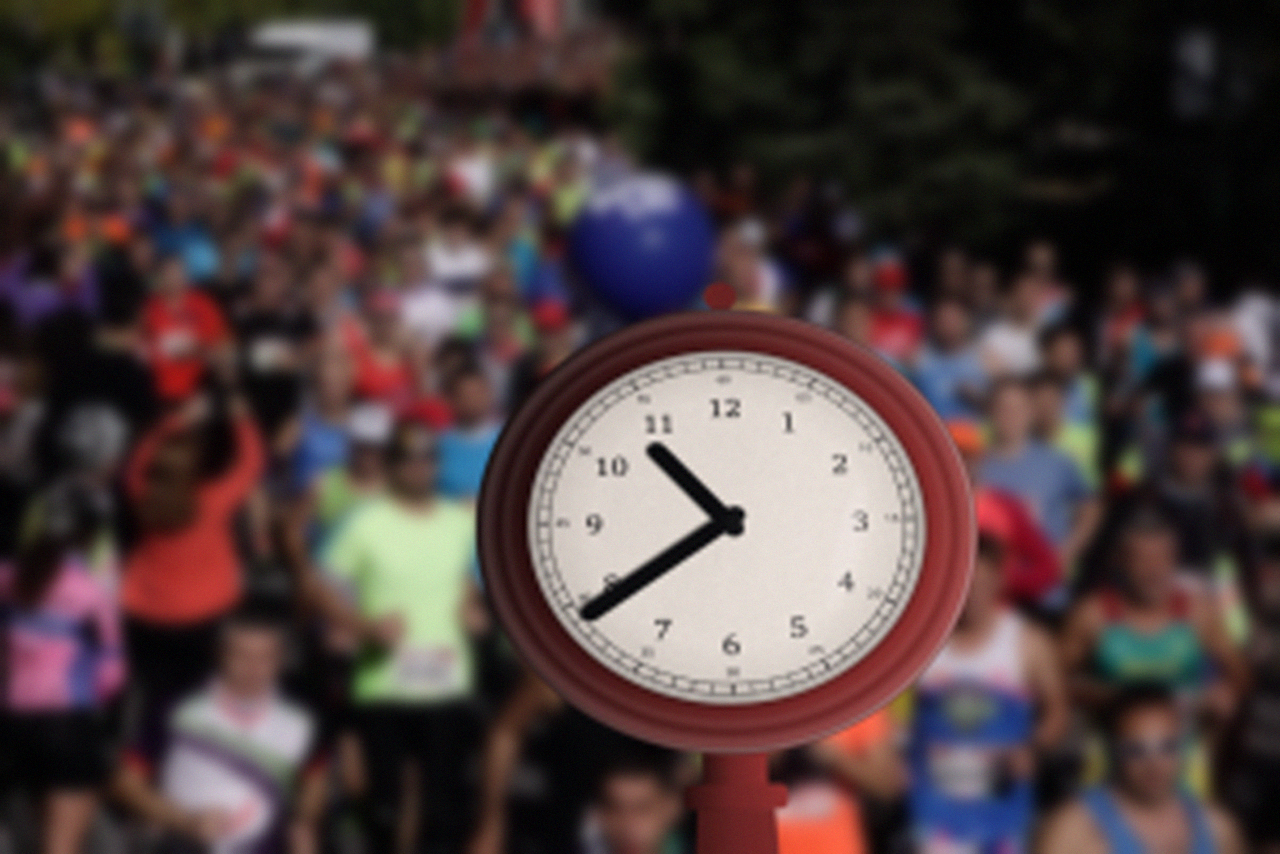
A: 10:39
